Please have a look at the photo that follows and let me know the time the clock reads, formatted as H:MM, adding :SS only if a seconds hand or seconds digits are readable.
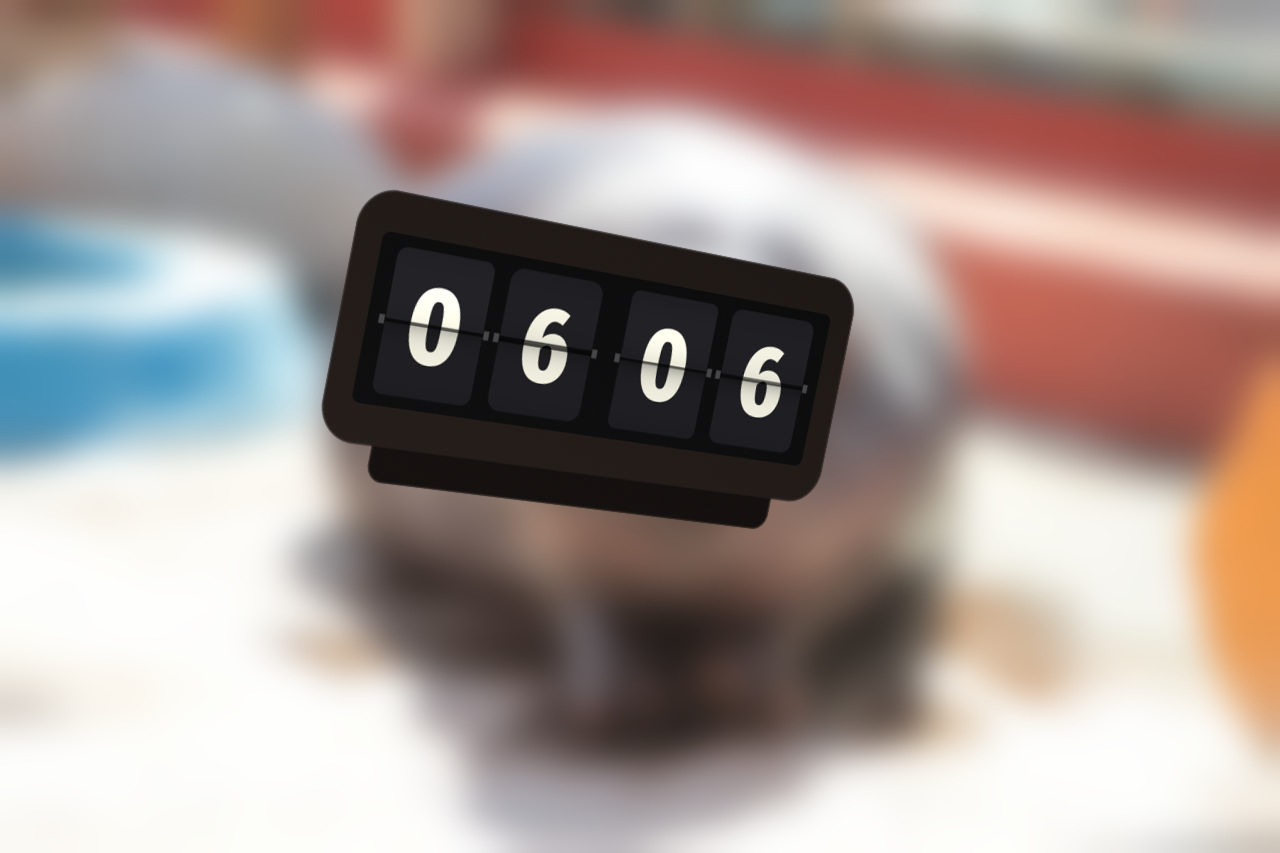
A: 6:06
